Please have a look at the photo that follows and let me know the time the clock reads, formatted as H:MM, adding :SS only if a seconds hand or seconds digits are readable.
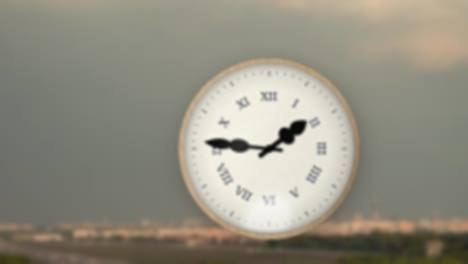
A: 1:46
